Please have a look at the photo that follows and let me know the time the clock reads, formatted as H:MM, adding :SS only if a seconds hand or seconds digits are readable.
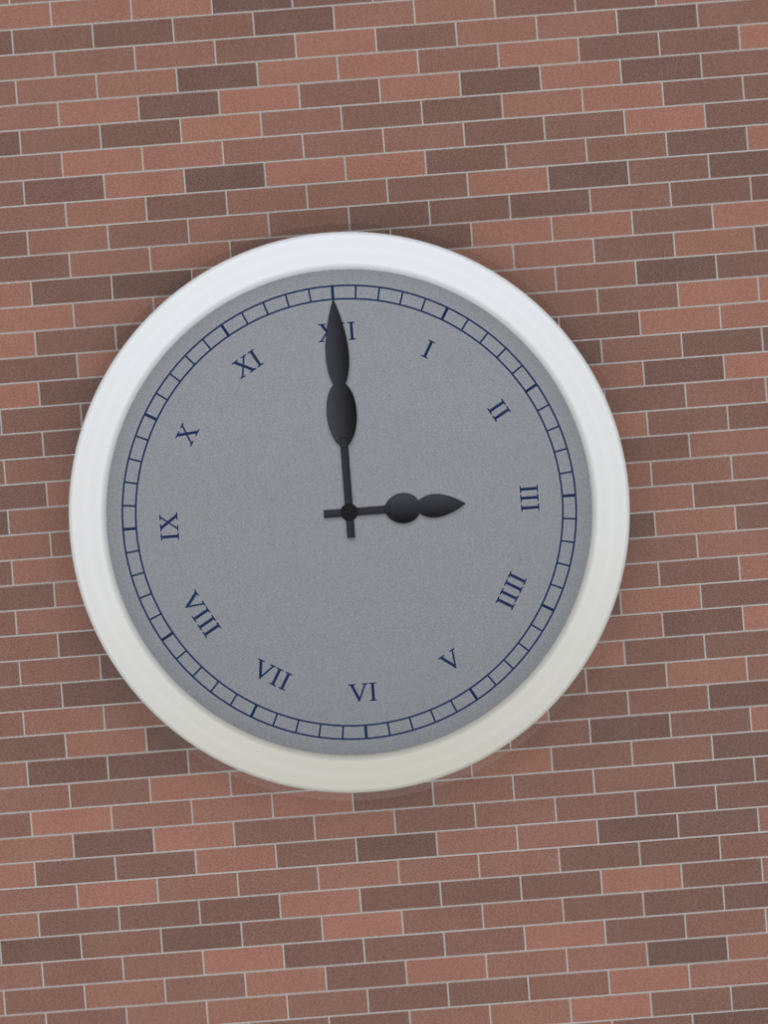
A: 3:00
